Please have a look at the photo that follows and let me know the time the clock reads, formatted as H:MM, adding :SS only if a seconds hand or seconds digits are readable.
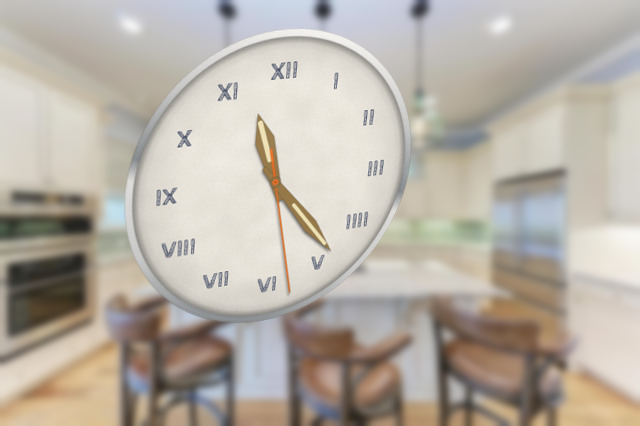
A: 11:23:28
